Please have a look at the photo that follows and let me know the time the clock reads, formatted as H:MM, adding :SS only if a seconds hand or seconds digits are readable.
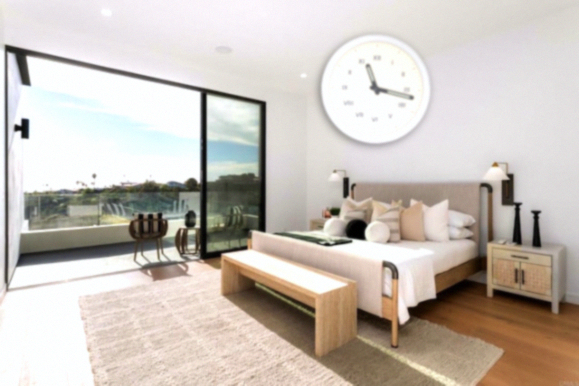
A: 11:17
